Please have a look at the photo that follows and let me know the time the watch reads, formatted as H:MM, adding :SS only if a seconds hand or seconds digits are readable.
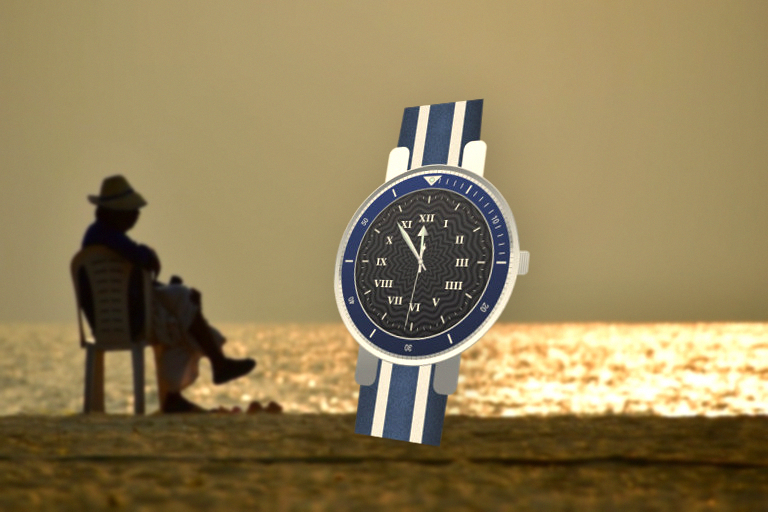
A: 11:53:31
